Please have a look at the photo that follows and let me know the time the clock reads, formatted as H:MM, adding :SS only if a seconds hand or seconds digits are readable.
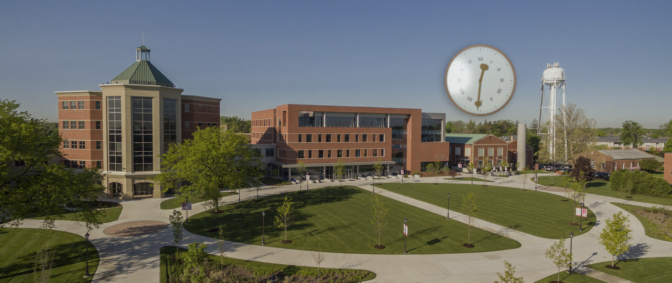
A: 12:31
